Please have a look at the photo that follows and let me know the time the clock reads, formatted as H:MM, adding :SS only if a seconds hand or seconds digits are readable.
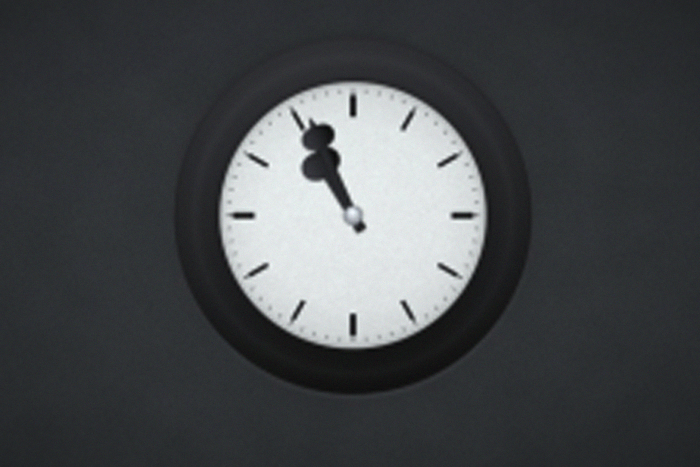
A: 10:56
